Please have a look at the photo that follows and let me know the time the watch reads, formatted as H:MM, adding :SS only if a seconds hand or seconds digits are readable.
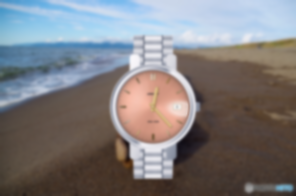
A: 12:23
